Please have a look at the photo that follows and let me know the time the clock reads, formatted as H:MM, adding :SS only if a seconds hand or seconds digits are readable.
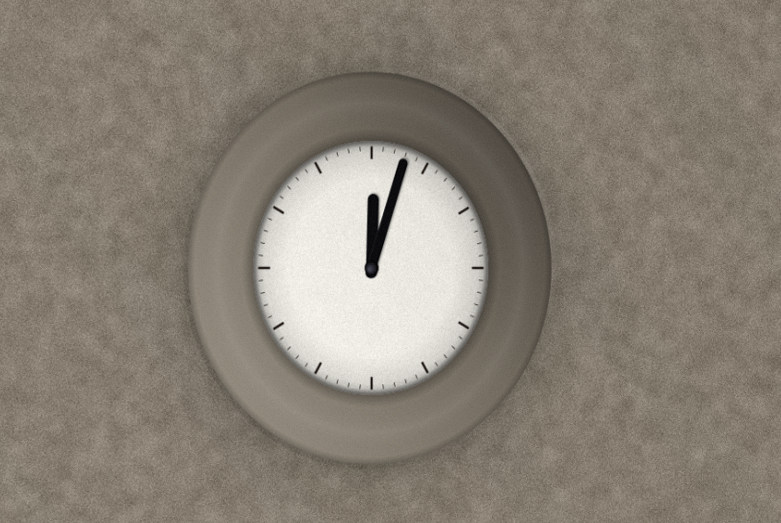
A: 12:03
